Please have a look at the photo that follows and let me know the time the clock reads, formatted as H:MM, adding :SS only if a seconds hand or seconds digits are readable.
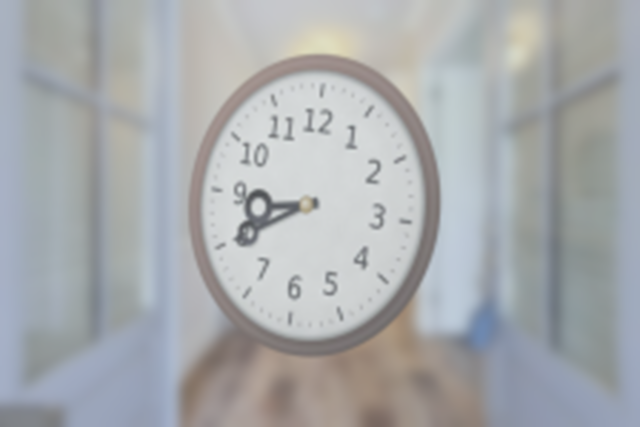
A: 8:40
